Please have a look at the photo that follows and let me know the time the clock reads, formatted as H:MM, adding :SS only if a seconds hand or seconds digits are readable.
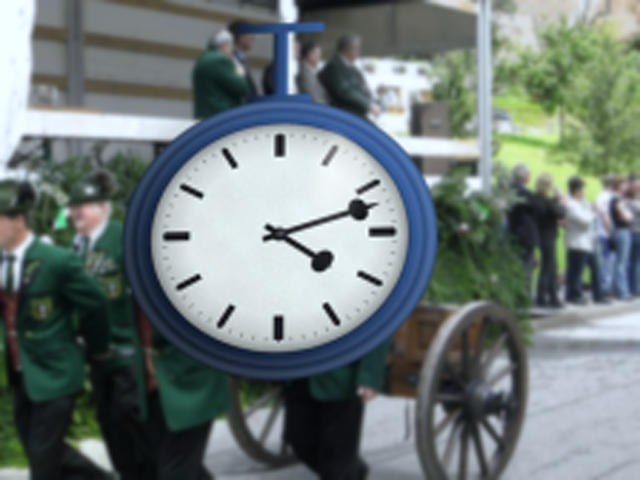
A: 4:12
